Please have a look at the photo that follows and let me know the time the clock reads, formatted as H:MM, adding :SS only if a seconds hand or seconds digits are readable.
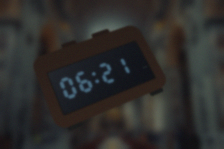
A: 6:21
